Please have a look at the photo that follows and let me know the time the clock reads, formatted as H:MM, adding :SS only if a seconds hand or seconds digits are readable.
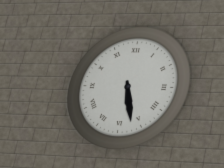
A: 5:27
